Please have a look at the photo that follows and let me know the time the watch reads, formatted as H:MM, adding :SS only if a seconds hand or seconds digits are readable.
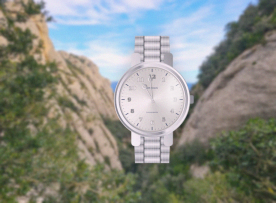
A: 10:59
